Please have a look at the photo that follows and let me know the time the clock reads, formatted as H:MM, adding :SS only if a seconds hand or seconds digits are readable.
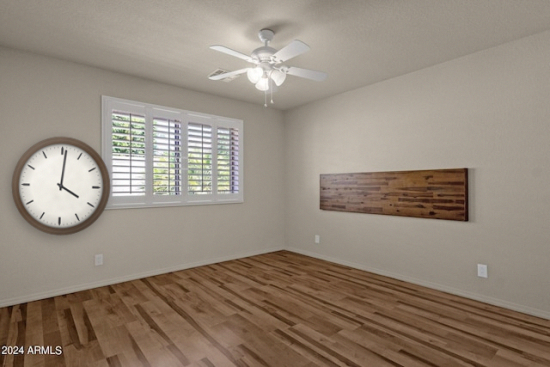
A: 4:01
